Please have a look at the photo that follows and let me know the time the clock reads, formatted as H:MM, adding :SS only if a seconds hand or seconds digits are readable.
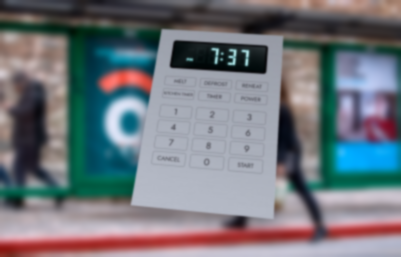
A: 7:37
